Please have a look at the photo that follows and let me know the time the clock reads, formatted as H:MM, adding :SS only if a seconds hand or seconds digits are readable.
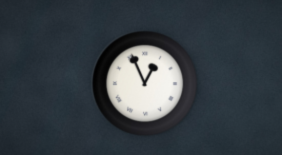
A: 12:56
